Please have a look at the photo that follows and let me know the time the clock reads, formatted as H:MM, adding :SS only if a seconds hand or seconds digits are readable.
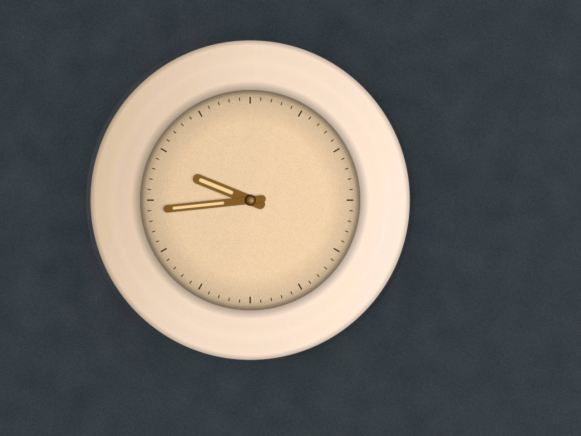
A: 9:44
